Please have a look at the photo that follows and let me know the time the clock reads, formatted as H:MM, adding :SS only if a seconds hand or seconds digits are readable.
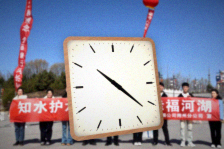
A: 10:22
